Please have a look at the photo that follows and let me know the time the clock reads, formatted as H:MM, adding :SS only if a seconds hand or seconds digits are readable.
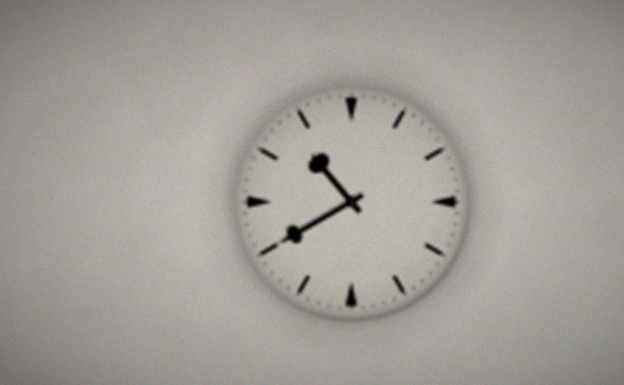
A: 10:40
